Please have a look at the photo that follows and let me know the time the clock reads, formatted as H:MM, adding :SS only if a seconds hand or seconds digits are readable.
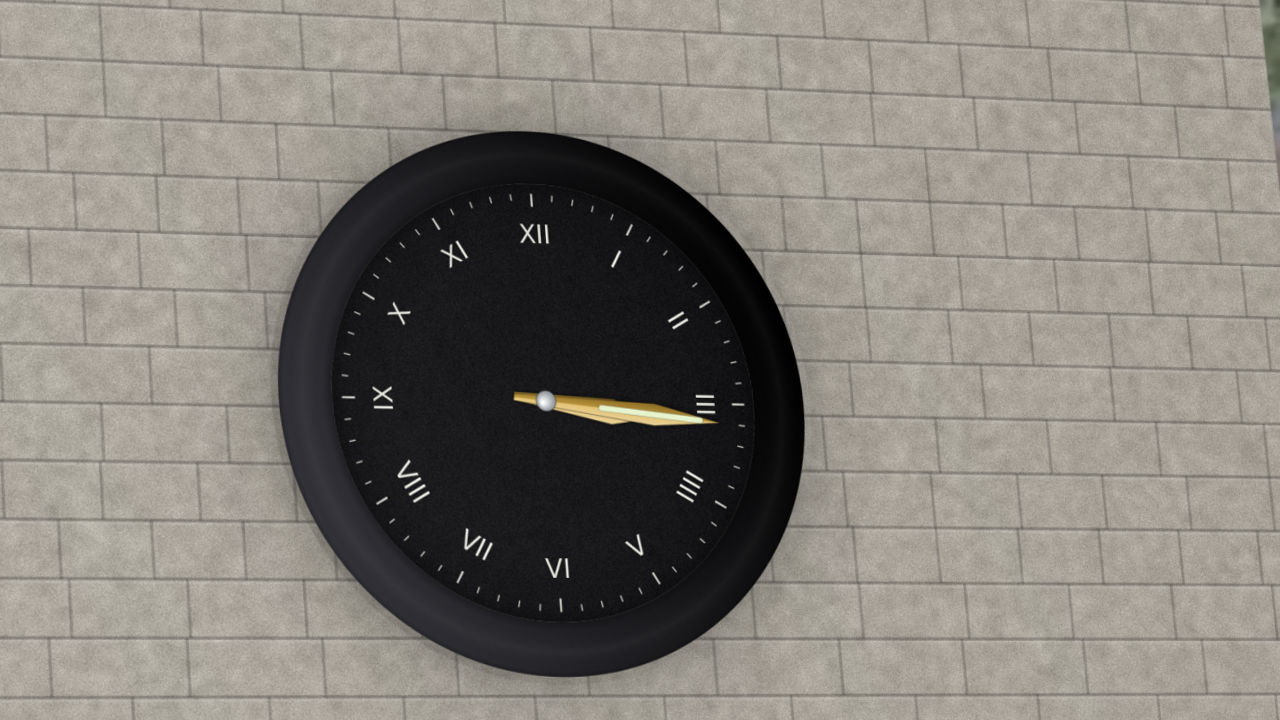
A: 3:16
